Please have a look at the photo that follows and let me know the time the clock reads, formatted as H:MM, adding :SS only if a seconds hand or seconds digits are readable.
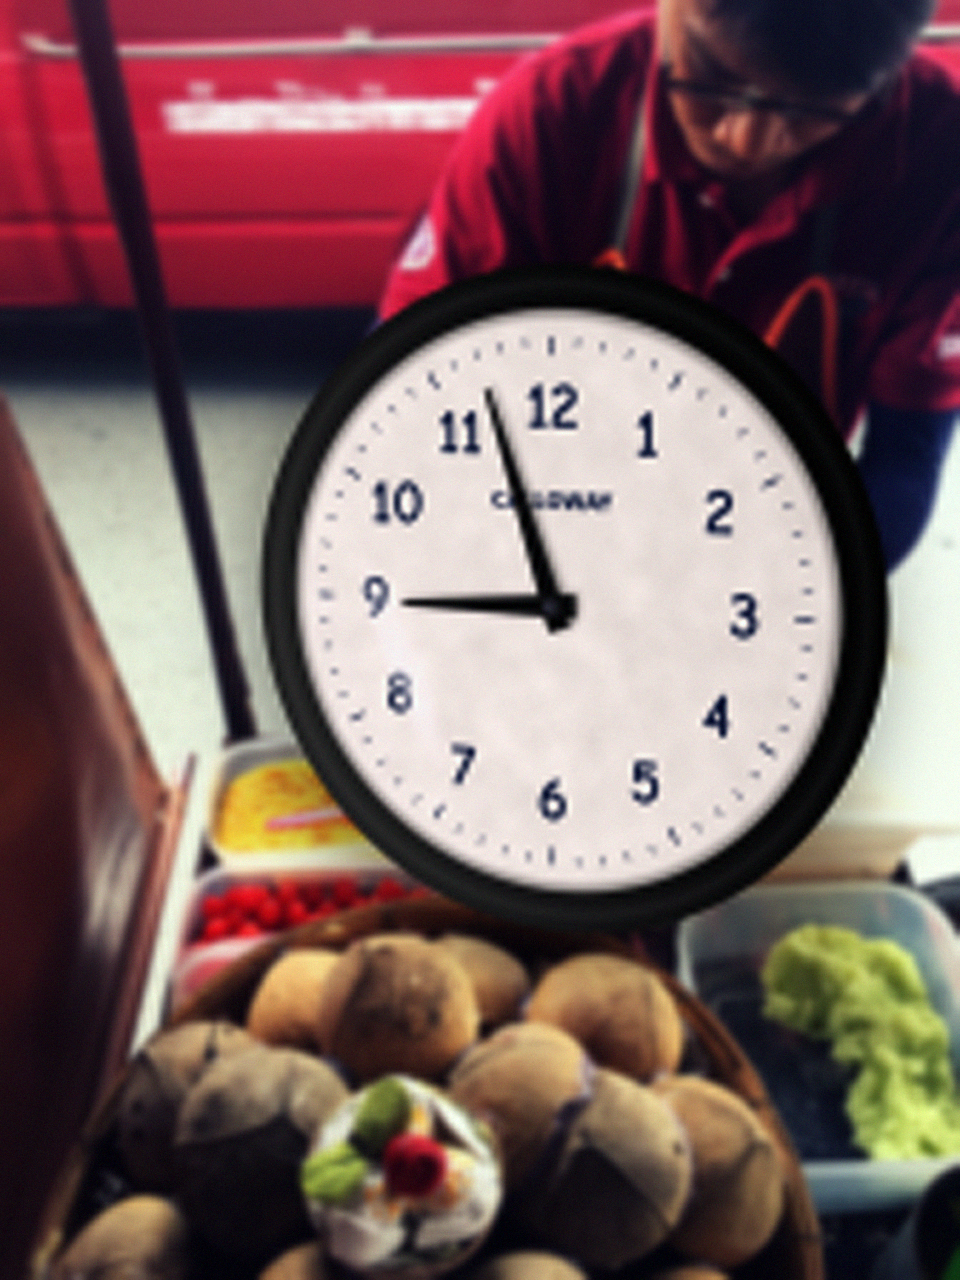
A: 8:57
